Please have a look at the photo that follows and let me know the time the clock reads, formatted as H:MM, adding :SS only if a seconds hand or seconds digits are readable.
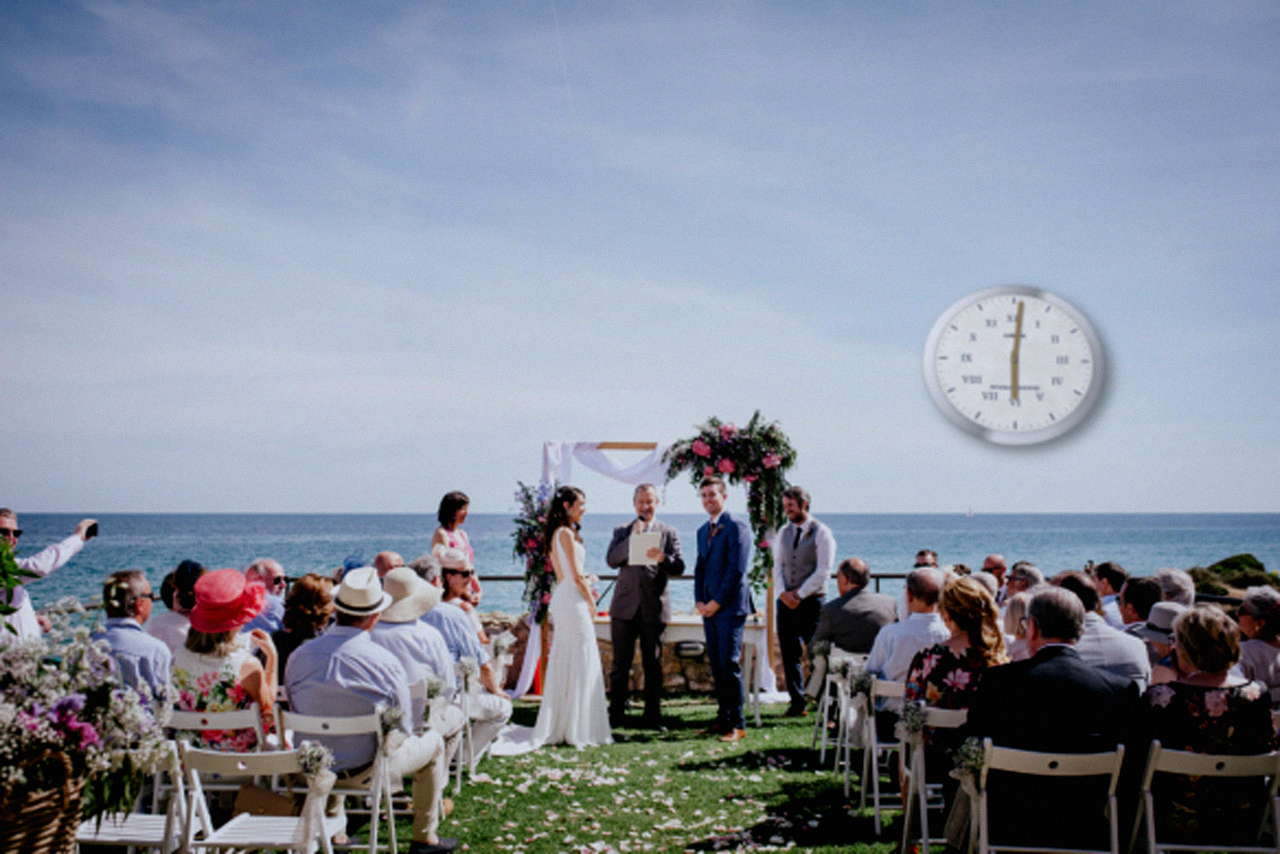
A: 6:01
